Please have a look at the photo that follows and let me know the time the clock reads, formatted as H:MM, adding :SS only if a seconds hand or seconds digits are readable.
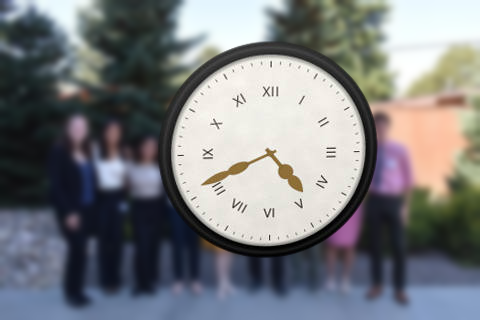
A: 4:41
